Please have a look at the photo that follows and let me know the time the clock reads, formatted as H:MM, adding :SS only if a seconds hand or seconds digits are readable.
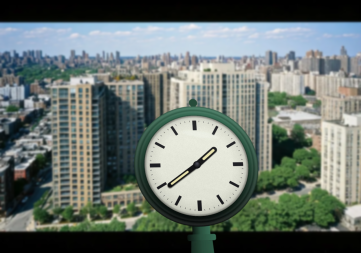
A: 1:39
